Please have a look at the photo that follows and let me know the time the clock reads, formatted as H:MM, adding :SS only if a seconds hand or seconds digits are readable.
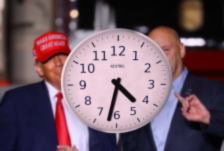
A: 4:32
